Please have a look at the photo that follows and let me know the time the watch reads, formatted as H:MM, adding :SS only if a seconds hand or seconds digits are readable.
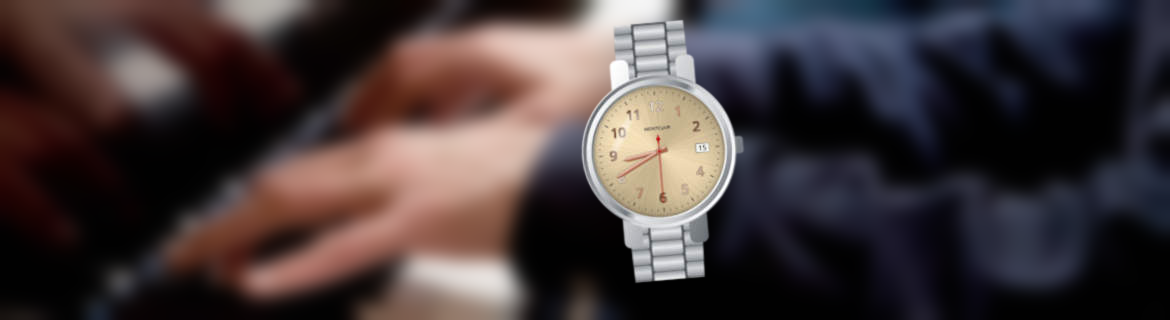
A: 8:40:30
